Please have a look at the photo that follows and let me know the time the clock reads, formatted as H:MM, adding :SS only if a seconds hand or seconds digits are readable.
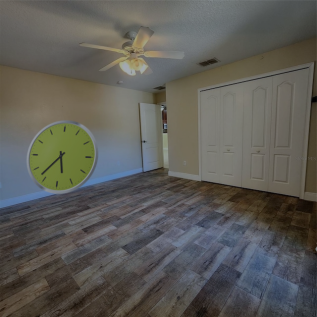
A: 5:37
